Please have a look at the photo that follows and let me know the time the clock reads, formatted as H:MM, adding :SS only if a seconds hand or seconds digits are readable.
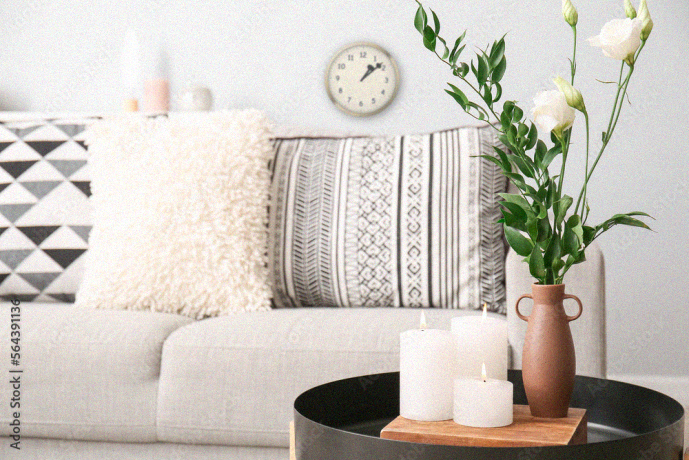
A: 1:08
